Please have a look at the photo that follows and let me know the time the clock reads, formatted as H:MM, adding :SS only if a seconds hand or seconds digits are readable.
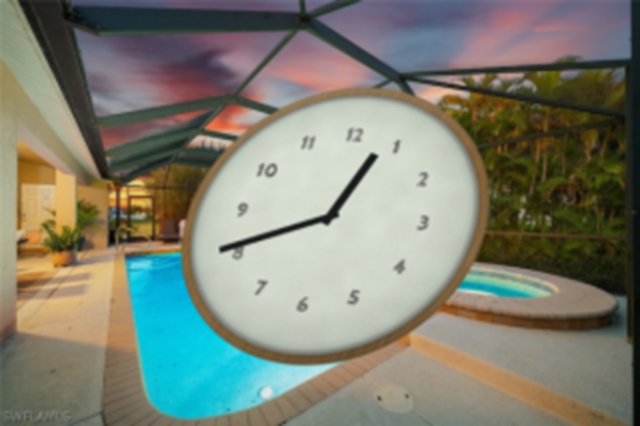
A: 12:41
